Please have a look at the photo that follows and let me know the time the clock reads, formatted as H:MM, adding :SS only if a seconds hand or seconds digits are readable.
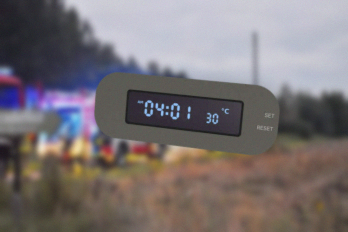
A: 4:01
